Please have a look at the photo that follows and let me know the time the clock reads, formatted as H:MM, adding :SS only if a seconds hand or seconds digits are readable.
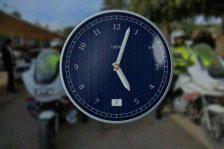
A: 5:03
